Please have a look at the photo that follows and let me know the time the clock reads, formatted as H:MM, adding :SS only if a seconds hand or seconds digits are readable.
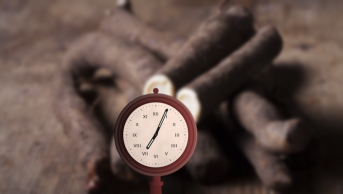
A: 7:04
